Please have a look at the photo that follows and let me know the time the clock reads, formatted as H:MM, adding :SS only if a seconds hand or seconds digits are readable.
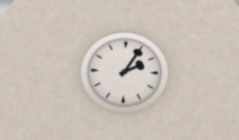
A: 2:05
